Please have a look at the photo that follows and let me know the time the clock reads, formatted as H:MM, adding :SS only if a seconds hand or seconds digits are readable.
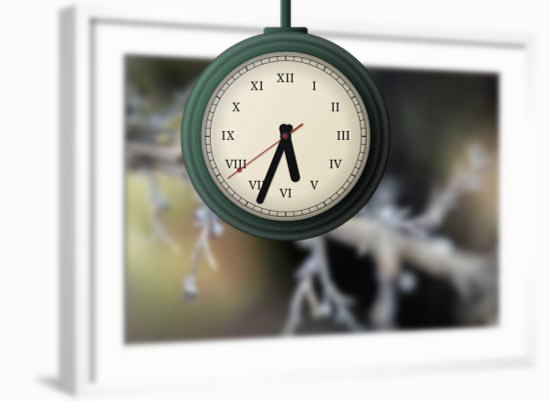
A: 5:33:39
